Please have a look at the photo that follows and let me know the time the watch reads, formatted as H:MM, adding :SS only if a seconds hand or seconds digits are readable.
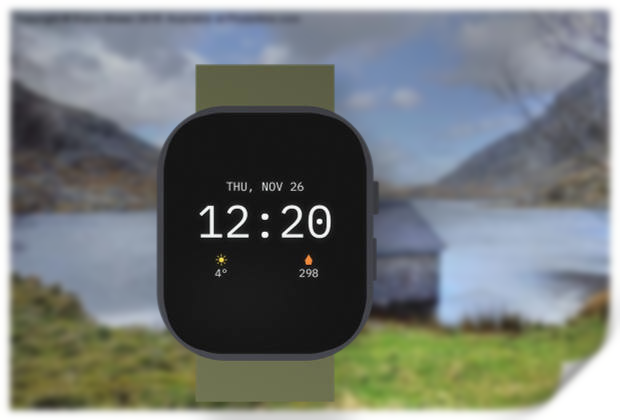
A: 12:20
